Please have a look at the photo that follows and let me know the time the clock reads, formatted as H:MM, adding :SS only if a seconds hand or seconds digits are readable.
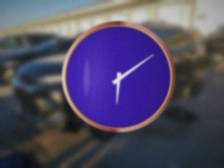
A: 6:09
